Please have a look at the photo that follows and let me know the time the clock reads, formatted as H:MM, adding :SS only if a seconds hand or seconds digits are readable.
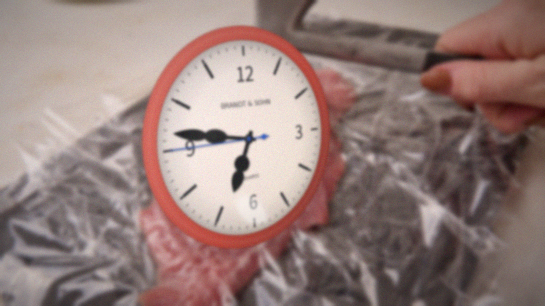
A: 6:46:45
